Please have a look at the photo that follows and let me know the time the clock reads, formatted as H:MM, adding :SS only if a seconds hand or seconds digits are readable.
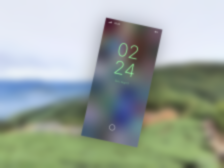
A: 2:24
